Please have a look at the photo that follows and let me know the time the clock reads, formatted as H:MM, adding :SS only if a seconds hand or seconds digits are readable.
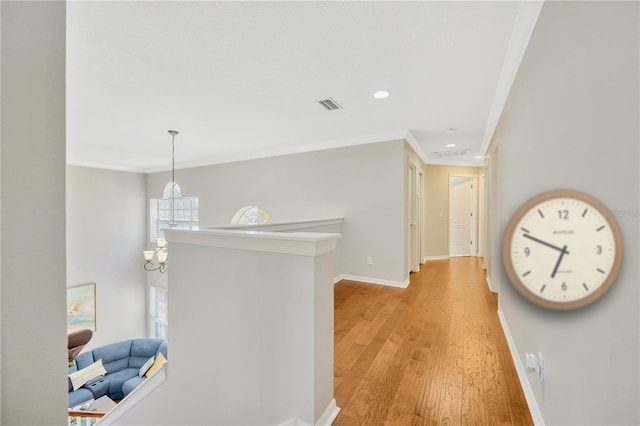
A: 6:49
